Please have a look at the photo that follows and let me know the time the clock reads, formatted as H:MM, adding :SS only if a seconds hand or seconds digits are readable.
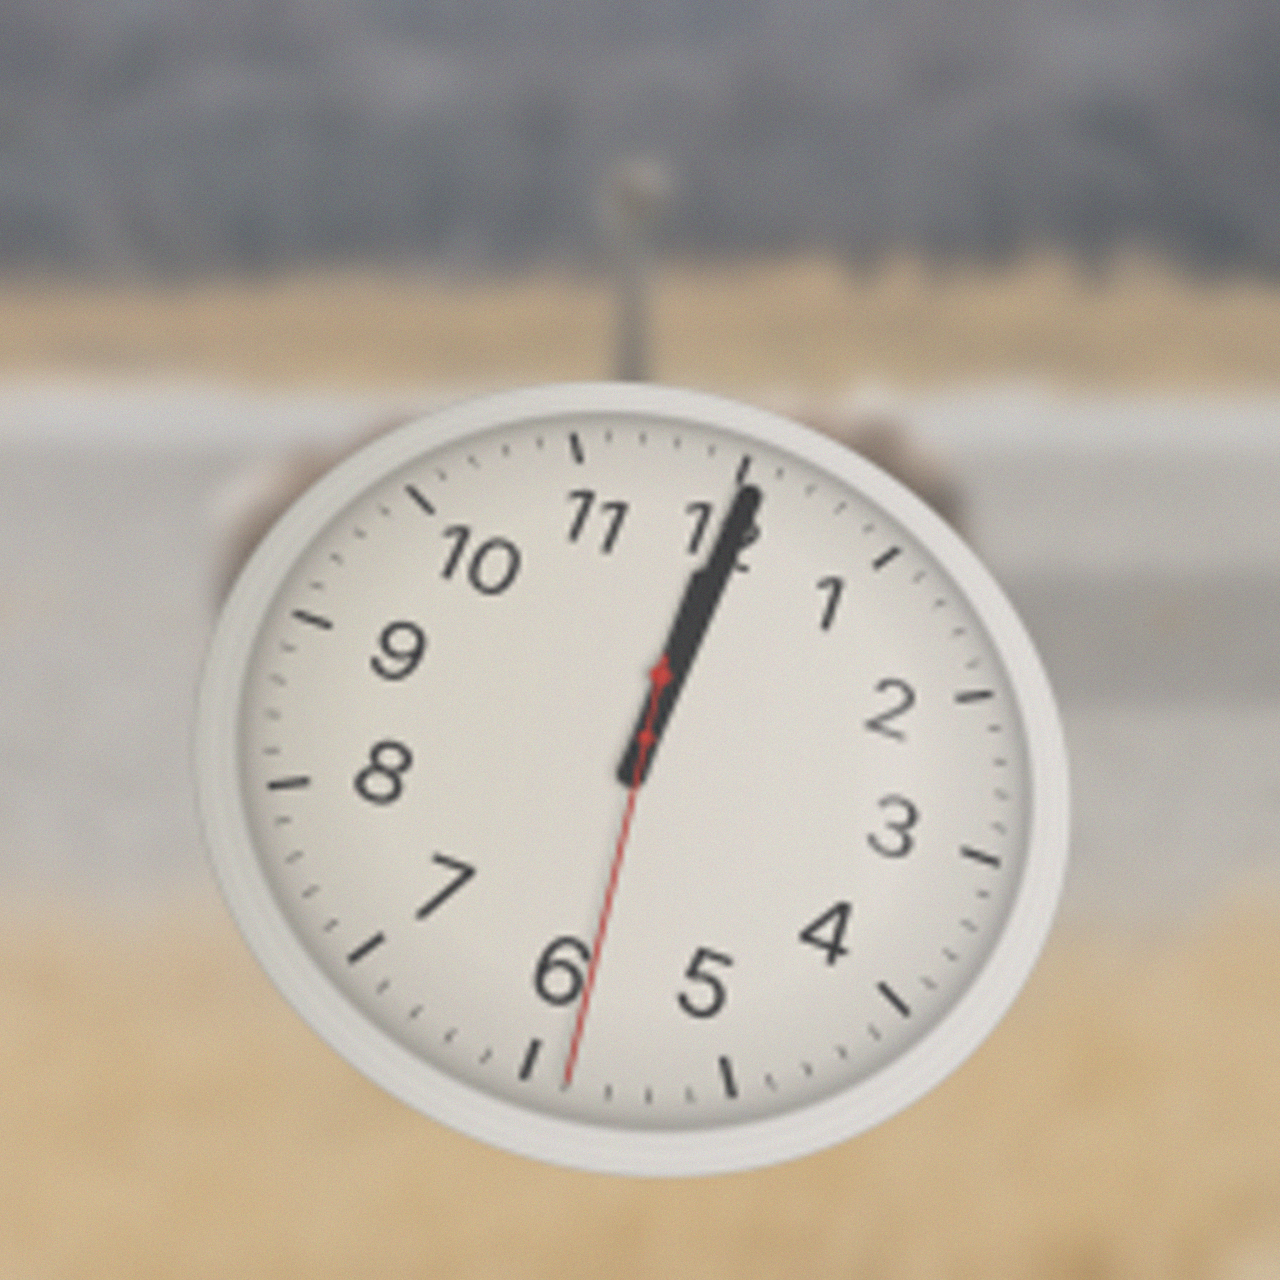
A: 12:00:29
